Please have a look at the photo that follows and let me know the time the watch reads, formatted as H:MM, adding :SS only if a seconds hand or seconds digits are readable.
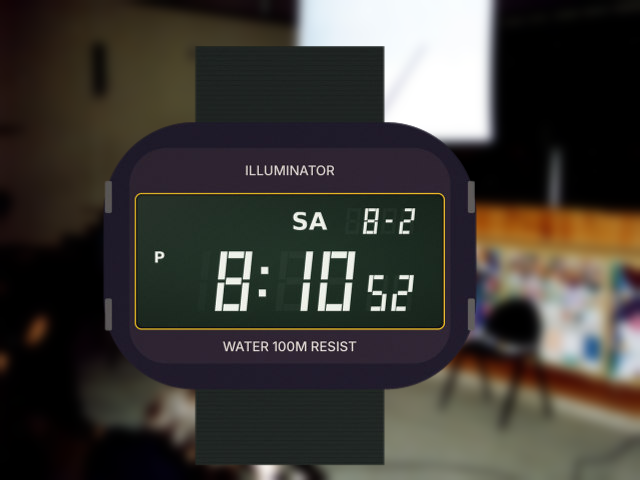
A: 8:10:52
